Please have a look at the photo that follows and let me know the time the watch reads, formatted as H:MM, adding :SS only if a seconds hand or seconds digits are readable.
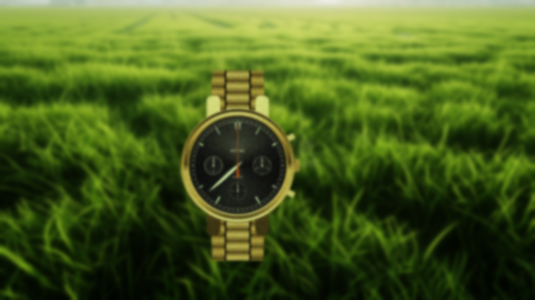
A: 7:38
